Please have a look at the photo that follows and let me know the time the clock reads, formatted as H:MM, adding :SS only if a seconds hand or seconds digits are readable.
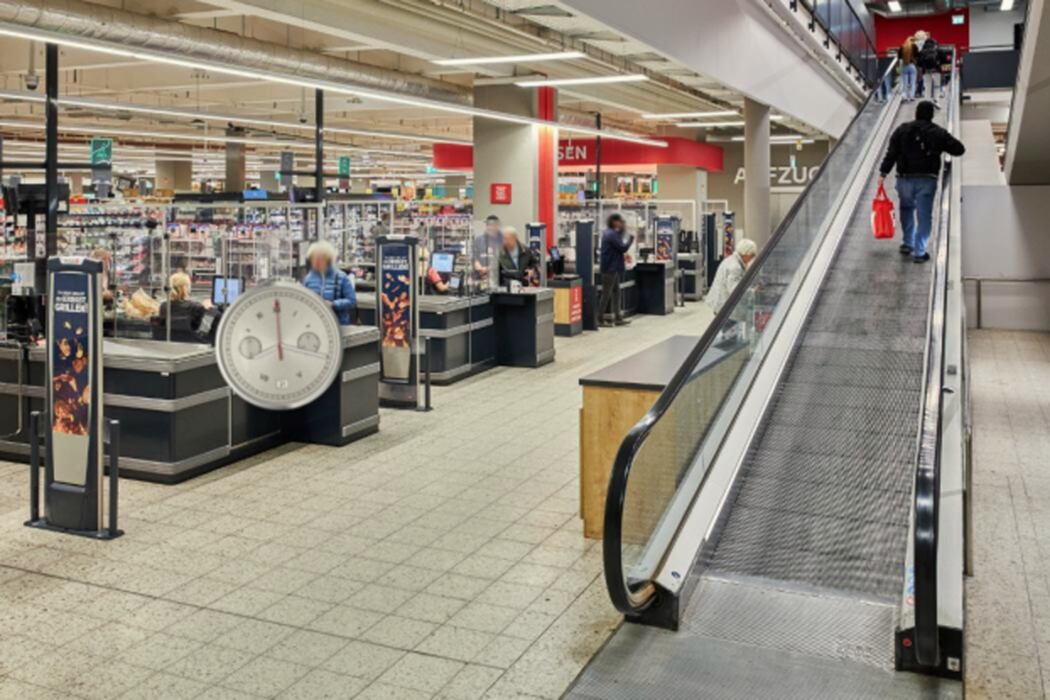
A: 8:18
